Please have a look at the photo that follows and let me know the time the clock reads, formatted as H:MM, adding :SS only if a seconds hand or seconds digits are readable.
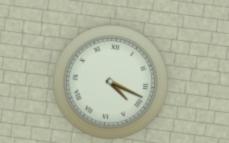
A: 4:18
